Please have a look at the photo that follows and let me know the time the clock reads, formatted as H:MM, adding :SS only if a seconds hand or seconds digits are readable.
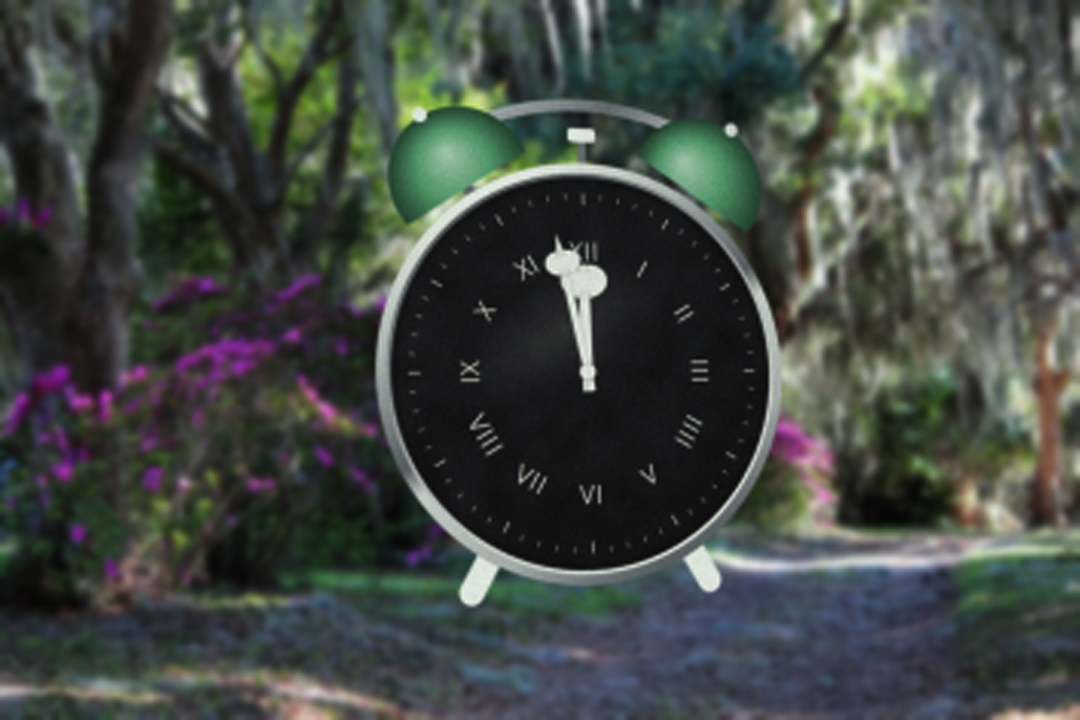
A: 11:58
